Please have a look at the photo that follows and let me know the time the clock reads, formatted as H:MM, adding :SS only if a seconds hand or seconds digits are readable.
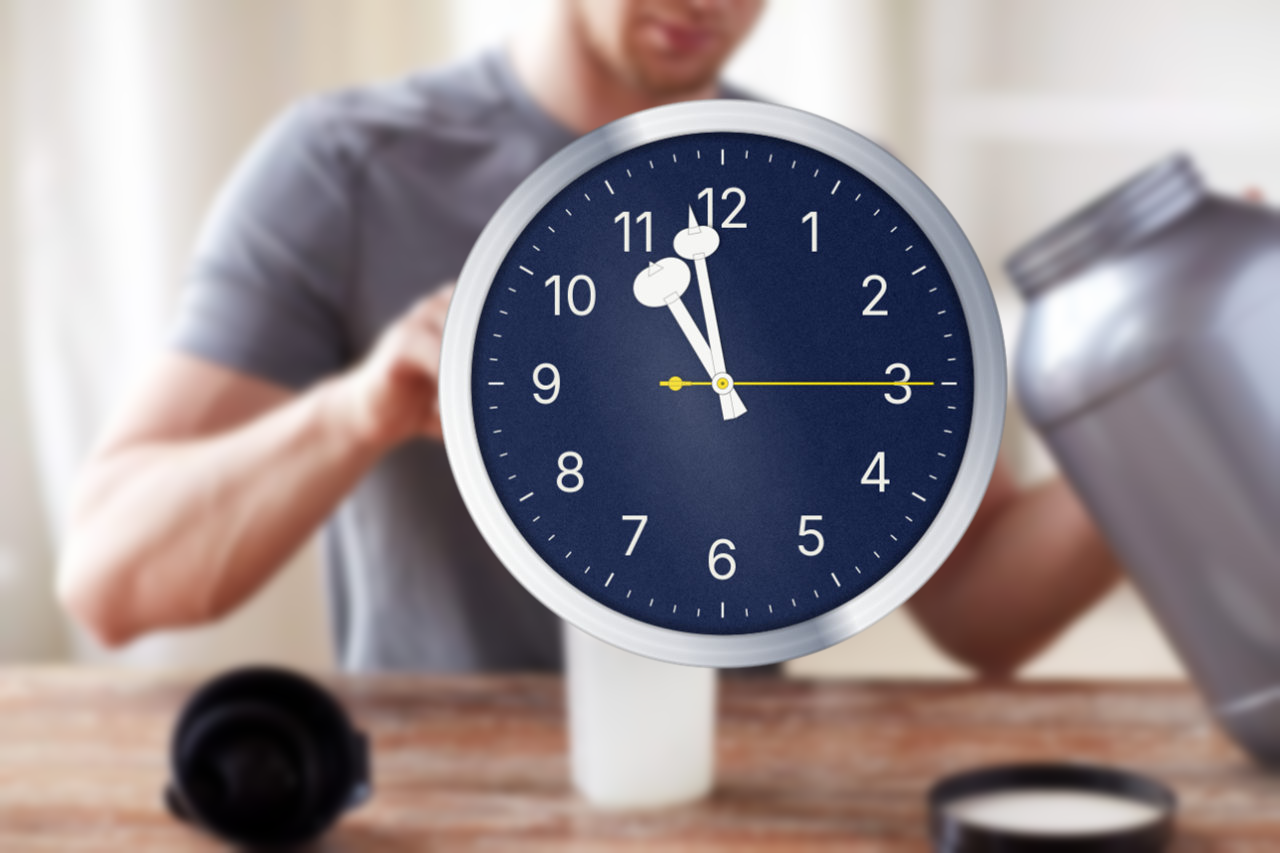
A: 10:58:15
